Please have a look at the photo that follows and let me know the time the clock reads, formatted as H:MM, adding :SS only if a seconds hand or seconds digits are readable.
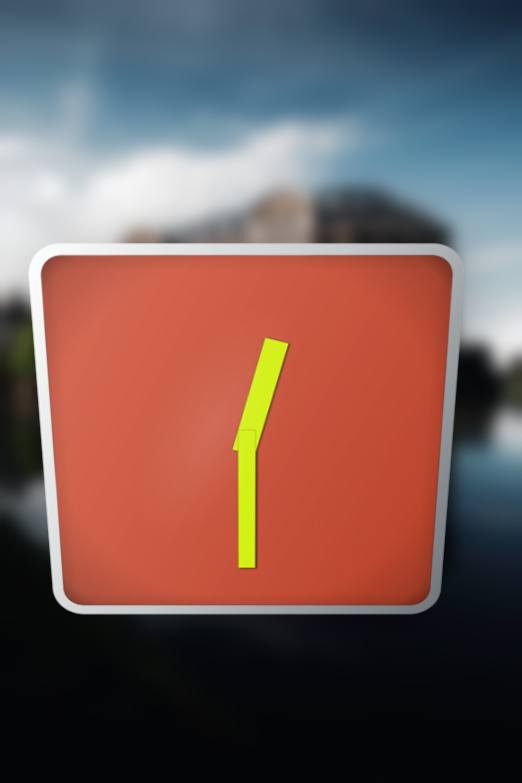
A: 12:30
